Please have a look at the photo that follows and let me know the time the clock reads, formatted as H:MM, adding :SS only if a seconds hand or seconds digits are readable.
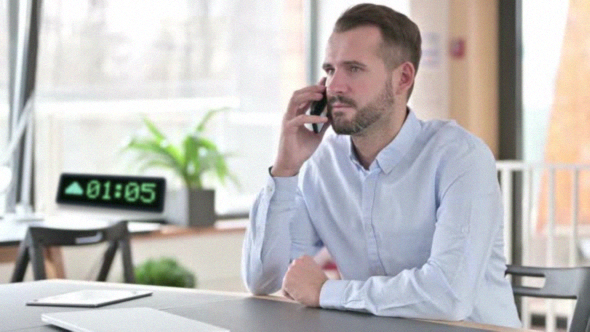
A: 1:05
